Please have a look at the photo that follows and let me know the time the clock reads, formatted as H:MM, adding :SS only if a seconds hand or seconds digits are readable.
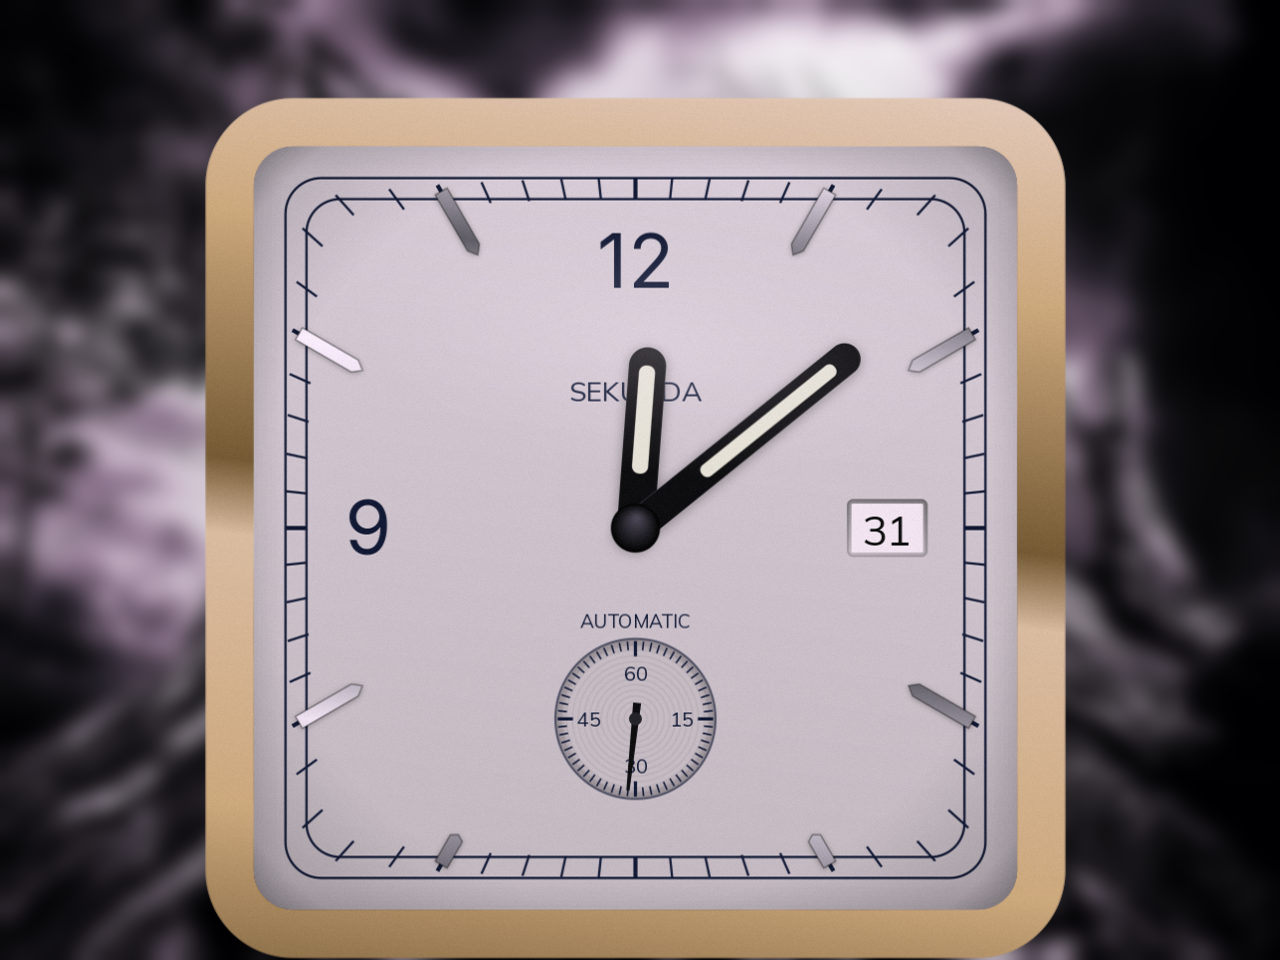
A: 12:08:31
